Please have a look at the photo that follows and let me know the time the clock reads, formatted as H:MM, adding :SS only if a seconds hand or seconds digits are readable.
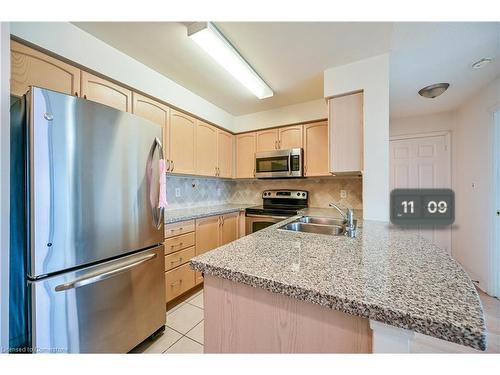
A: 11:09
